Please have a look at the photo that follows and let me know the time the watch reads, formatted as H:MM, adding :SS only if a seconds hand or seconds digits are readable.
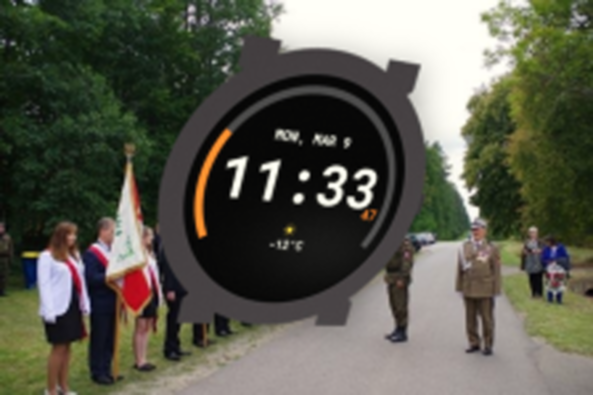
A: 11:33
